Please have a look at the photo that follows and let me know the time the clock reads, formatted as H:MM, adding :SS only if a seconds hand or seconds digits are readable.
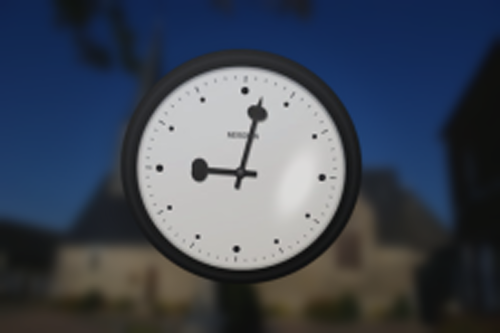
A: 9:02
